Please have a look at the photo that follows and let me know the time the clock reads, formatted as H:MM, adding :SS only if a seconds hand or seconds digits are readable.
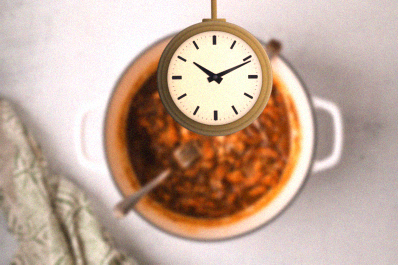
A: 10:11
